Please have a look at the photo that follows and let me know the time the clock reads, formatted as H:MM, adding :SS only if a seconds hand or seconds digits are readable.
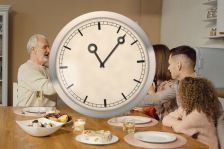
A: 11:07
